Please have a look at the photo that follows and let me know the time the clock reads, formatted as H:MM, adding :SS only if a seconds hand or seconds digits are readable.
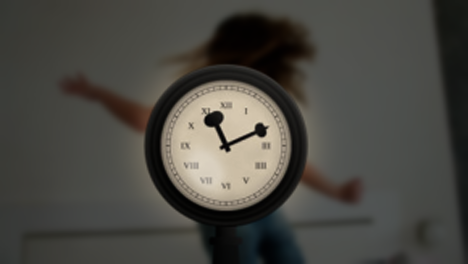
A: 11:11
